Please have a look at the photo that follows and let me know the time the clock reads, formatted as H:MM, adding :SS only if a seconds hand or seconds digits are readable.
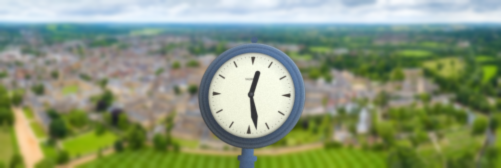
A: 12:28
